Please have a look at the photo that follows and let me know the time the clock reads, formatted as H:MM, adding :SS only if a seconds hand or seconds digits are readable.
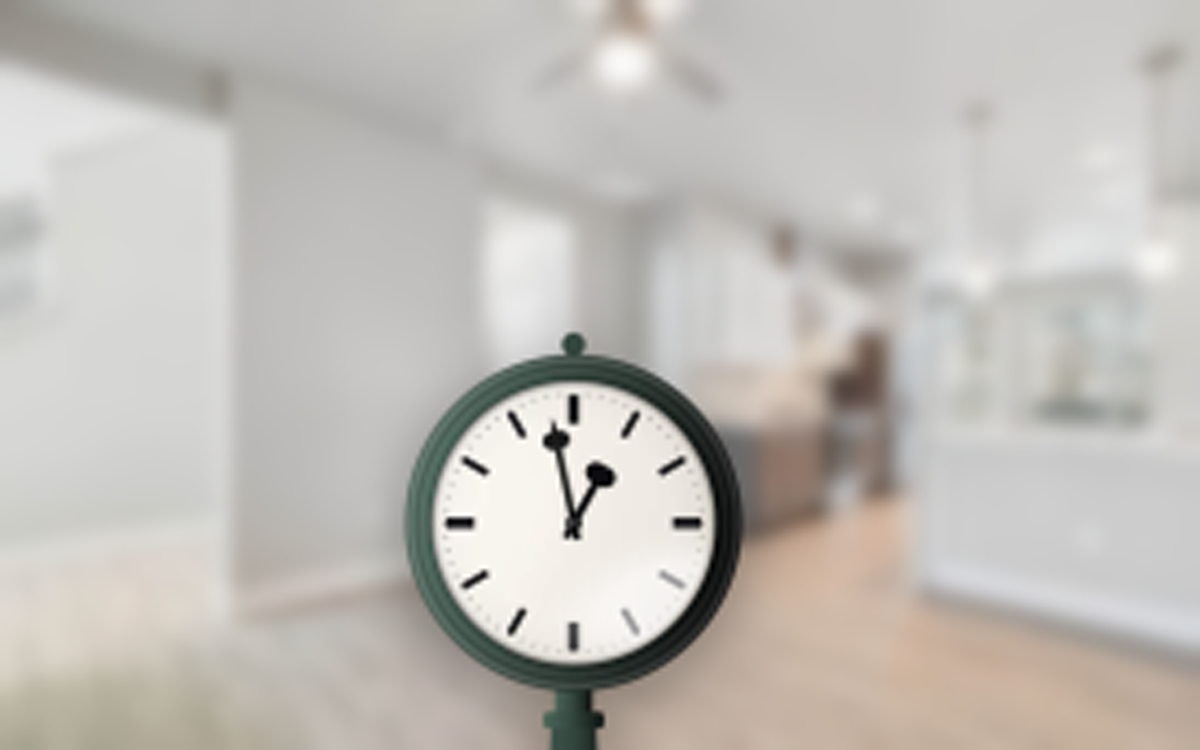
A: 12:58
